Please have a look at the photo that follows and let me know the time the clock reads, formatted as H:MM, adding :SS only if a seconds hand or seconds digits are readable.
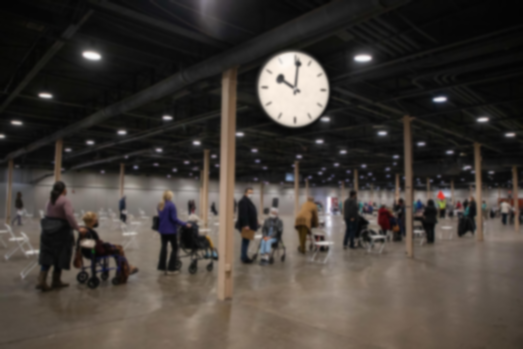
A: 10:01
